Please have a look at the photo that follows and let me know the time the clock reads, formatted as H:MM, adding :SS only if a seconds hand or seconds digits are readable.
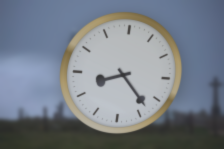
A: 8:23
